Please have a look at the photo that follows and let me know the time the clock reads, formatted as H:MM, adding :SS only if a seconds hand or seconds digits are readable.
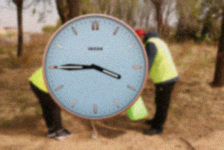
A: 3:45
